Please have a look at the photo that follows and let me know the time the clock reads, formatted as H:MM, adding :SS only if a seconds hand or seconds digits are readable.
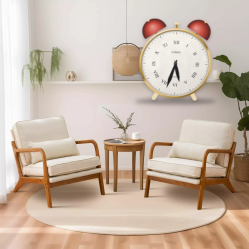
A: 5:33
